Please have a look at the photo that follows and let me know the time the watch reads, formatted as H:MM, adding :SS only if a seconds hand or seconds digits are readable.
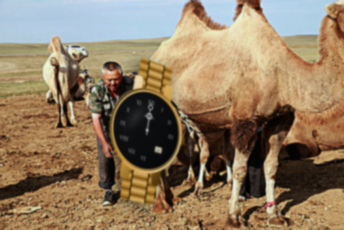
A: 12:00
